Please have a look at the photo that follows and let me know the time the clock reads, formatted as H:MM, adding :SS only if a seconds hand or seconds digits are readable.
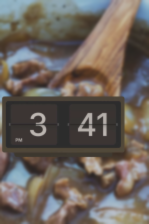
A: 3:41
